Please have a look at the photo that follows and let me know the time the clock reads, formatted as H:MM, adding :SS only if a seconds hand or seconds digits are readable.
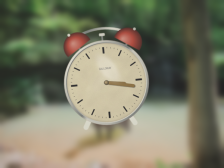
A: 3:17
